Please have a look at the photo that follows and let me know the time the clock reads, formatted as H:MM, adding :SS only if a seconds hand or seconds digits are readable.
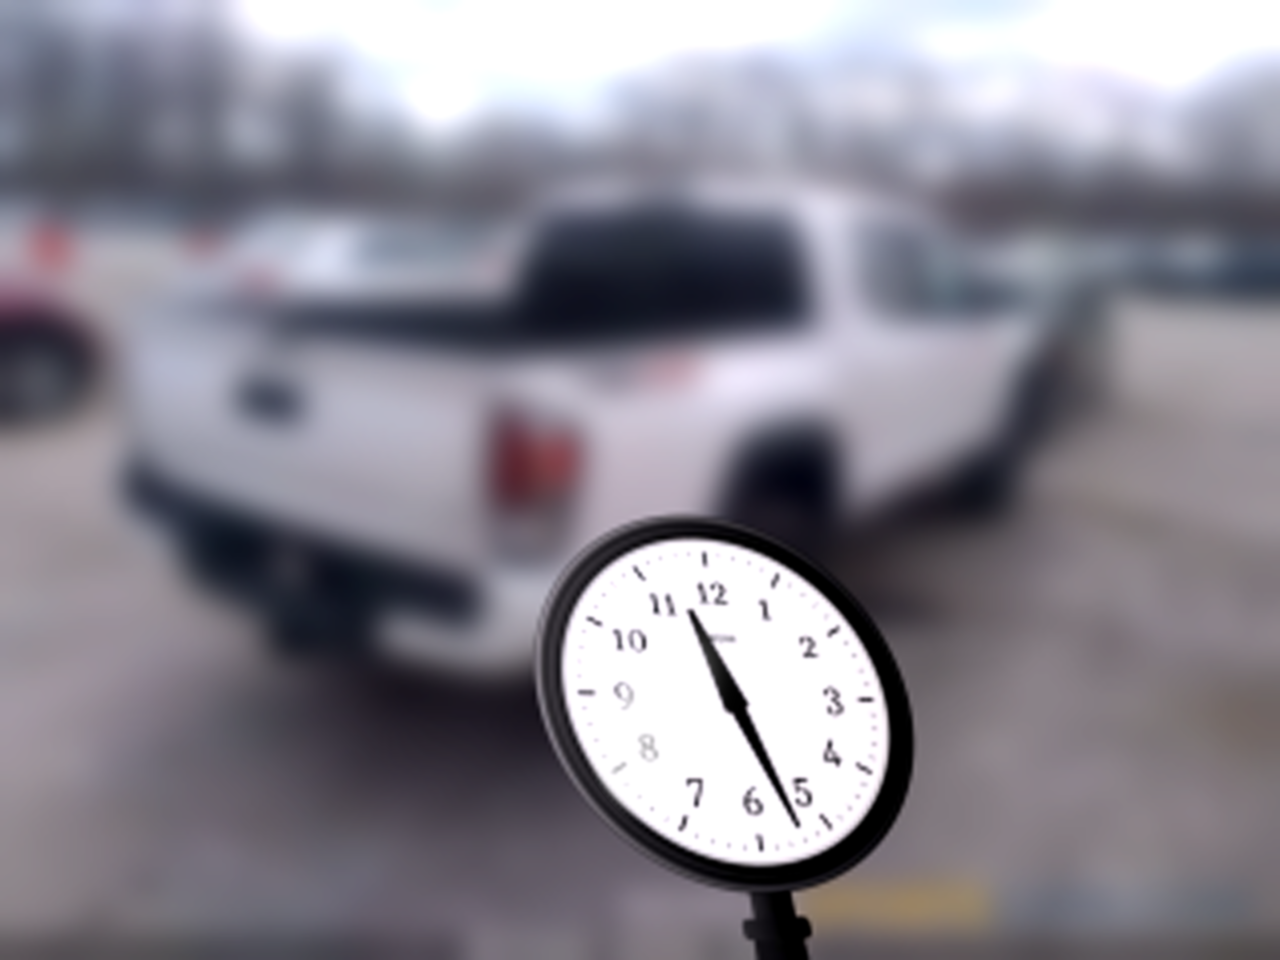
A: 11:27
